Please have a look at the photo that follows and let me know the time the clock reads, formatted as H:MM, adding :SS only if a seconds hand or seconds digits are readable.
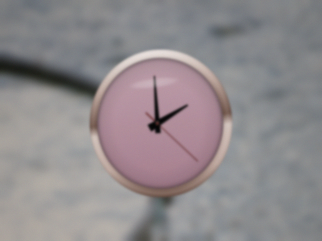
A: 1:59:22
